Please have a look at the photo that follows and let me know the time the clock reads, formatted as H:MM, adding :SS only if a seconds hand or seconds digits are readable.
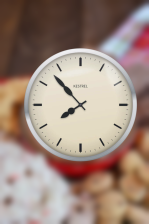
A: 7:53
